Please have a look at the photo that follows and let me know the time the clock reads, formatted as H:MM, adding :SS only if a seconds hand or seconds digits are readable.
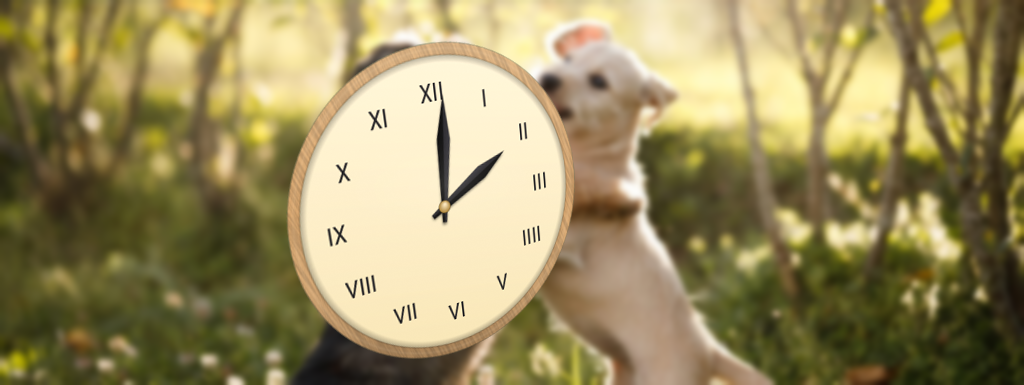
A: 2:01
